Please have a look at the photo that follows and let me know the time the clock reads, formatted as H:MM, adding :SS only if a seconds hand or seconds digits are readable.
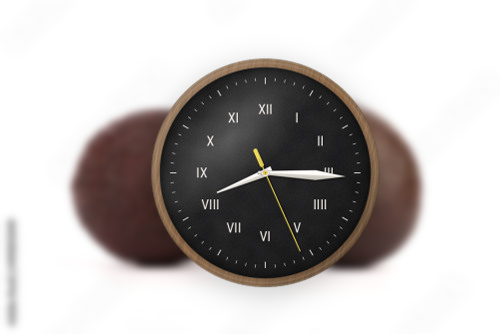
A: 8:15:26
